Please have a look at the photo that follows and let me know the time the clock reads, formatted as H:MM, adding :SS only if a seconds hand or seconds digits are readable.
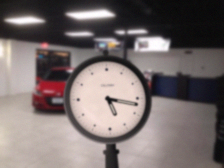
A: 5:17
